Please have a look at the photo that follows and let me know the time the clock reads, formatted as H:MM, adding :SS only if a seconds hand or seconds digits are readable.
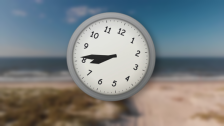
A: 7:41
